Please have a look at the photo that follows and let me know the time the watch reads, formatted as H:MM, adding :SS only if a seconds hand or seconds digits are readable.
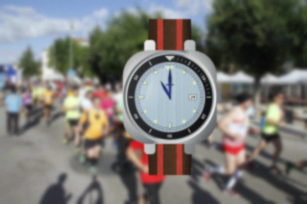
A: 11:00
